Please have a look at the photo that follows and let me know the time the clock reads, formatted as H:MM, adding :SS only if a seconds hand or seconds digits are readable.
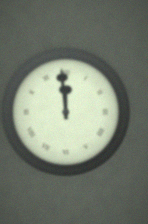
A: 11:59
